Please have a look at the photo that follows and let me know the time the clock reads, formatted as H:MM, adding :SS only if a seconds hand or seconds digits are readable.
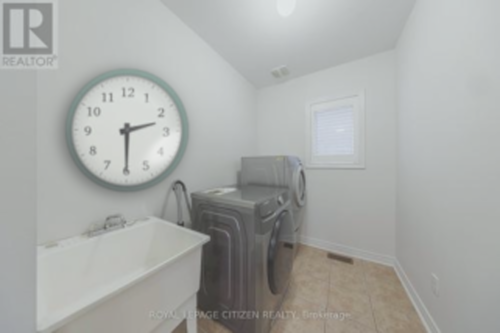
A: 2:30
